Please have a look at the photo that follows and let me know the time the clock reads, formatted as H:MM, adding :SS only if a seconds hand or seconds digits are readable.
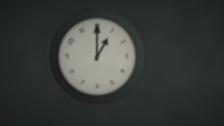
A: 1:00
